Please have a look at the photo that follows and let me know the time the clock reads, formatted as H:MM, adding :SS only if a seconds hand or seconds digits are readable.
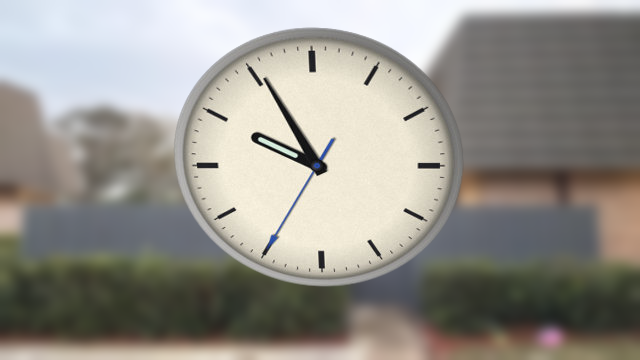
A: 9:55:35
